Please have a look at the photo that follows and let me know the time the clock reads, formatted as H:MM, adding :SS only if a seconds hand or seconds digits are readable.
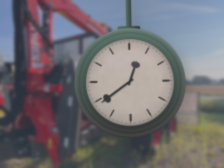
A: 12:39
